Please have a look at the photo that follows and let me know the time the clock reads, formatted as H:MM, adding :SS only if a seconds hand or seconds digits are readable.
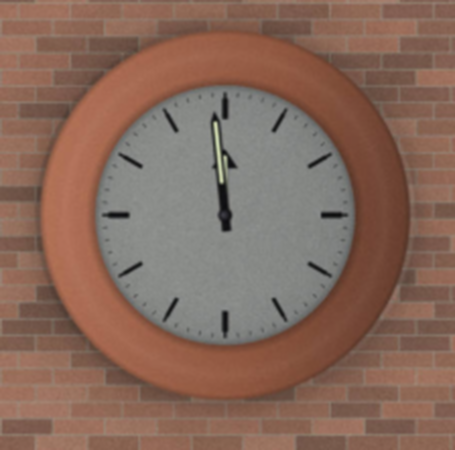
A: 11:59
